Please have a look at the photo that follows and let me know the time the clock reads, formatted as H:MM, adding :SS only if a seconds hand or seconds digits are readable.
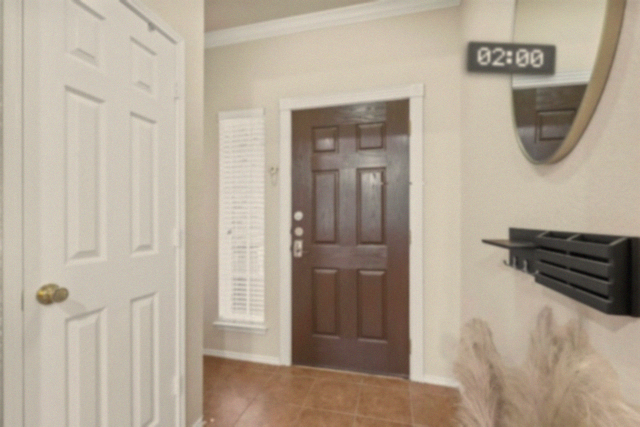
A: 2:00
